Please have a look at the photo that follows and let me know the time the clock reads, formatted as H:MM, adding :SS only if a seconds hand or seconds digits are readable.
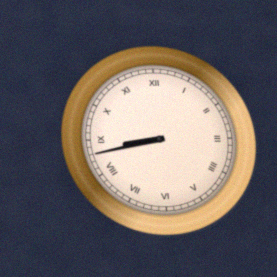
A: 8:43
